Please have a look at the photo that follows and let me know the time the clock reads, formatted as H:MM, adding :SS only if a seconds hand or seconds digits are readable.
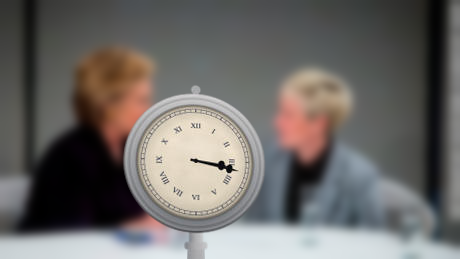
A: 3:17
